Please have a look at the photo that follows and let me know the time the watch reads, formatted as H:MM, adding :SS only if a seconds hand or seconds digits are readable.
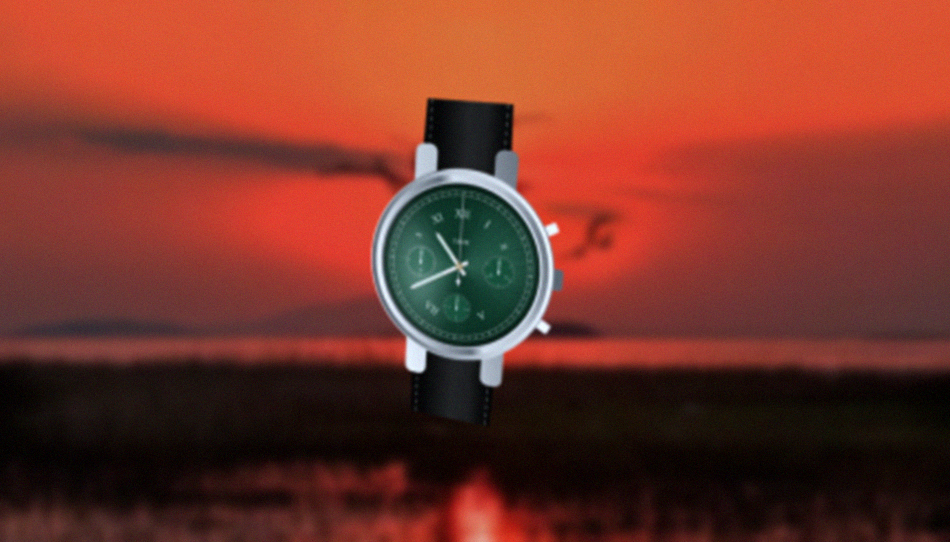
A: 10:40
